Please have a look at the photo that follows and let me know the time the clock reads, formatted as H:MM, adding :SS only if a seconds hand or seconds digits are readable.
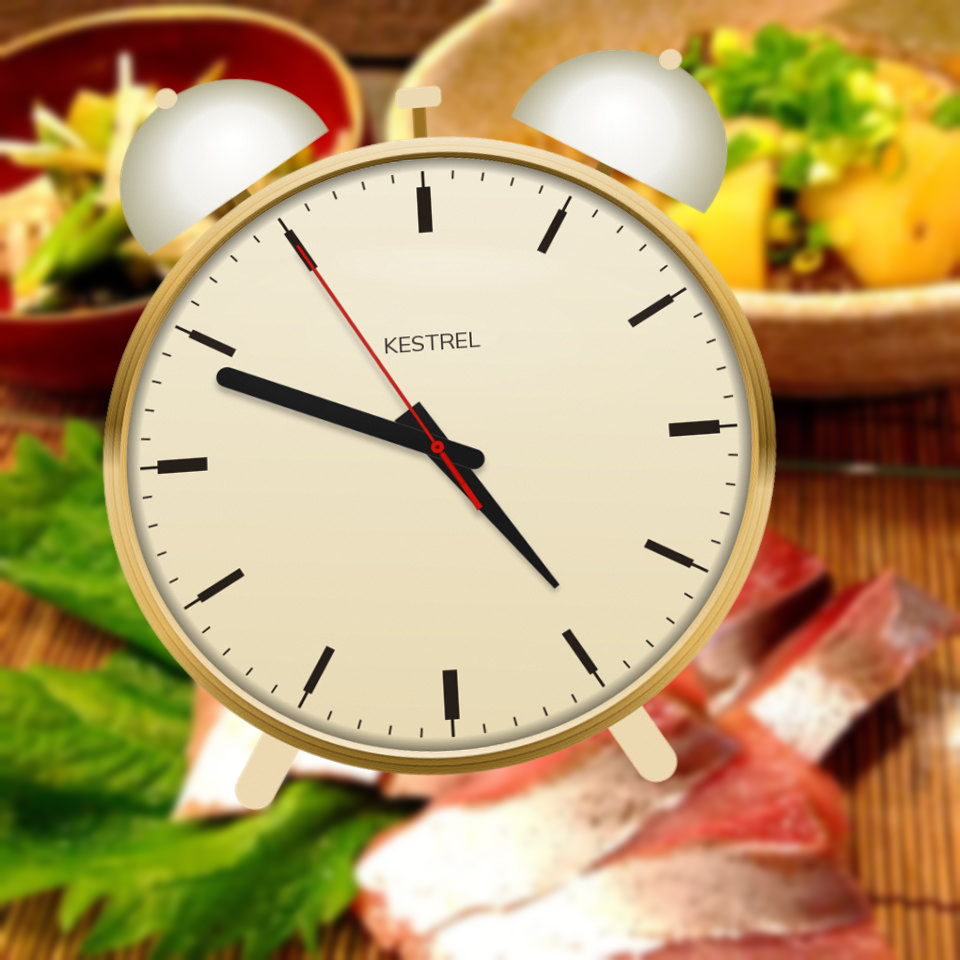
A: 4:48:55
